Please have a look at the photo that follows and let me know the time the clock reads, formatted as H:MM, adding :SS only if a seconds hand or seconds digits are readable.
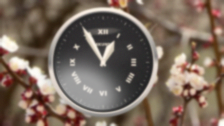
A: 12:55
